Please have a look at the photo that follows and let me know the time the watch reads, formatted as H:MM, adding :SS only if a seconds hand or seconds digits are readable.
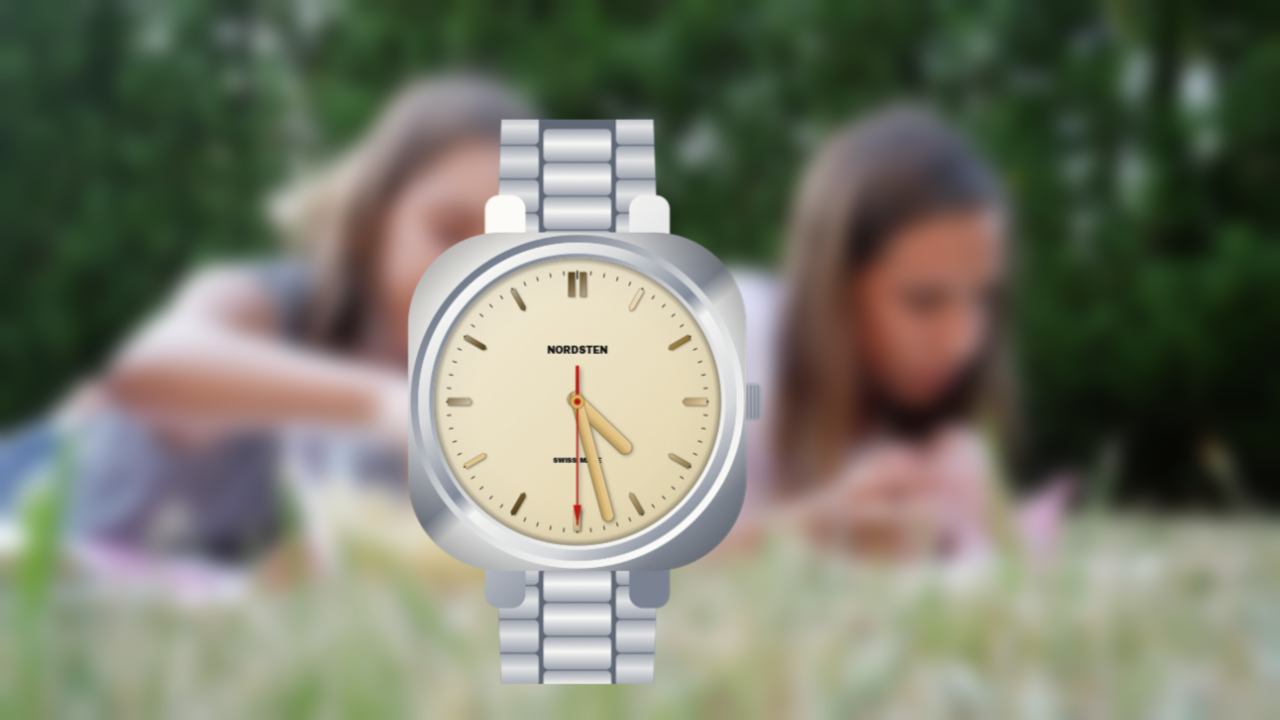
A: 4:27:30
